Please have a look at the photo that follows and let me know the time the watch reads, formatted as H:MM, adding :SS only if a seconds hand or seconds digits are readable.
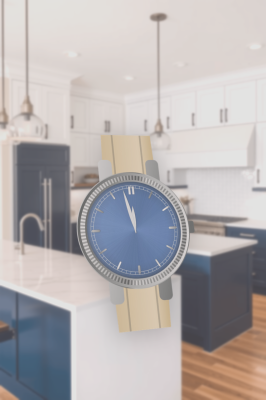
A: 11:58
